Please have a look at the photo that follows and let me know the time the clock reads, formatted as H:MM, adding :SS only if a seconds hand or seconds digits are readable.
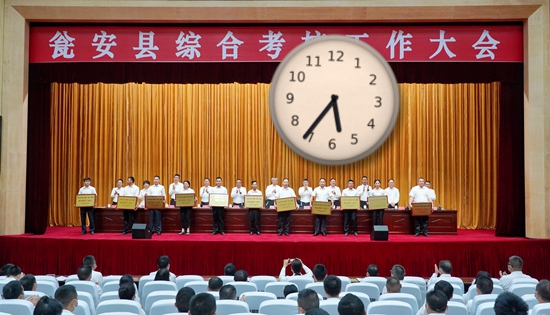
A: 5:36
